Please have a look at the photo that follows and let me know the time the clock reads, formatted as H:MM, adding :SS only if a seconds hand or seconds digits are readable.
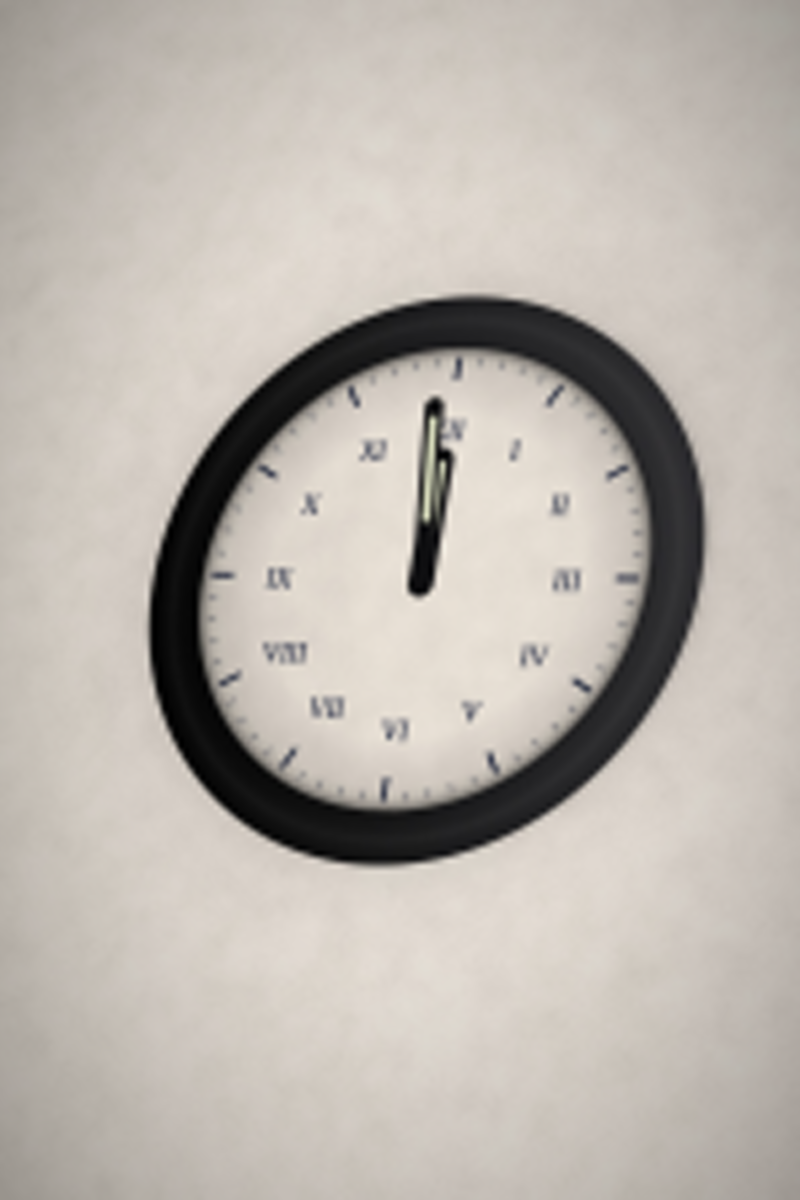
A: 11:59
